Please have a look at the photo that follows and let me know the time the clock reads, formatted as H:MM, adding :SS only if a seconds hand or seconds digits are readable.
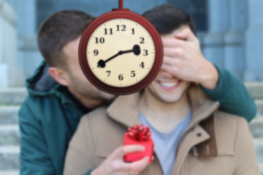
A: 2:40
